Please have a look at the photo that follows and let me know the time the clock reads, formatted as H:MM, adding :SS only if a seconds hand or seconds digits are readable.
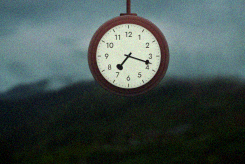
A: 7:18
